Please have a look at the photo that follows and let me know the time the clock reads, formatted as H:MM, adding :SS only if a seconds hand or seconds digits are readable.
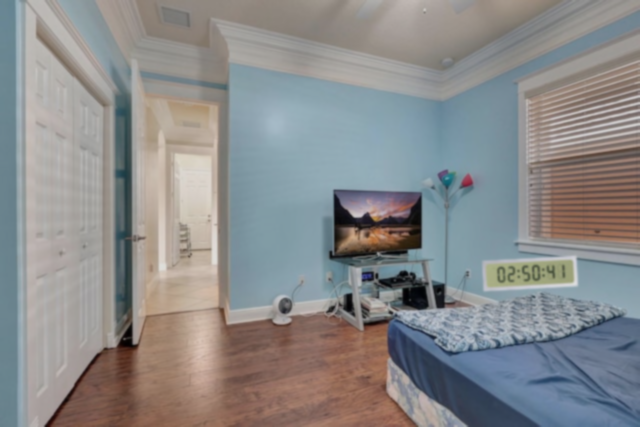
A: 2:50:41
